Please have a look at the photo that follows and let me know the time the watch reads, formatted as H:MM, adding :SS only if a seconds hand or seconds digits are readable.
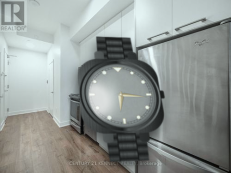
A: 6:16
